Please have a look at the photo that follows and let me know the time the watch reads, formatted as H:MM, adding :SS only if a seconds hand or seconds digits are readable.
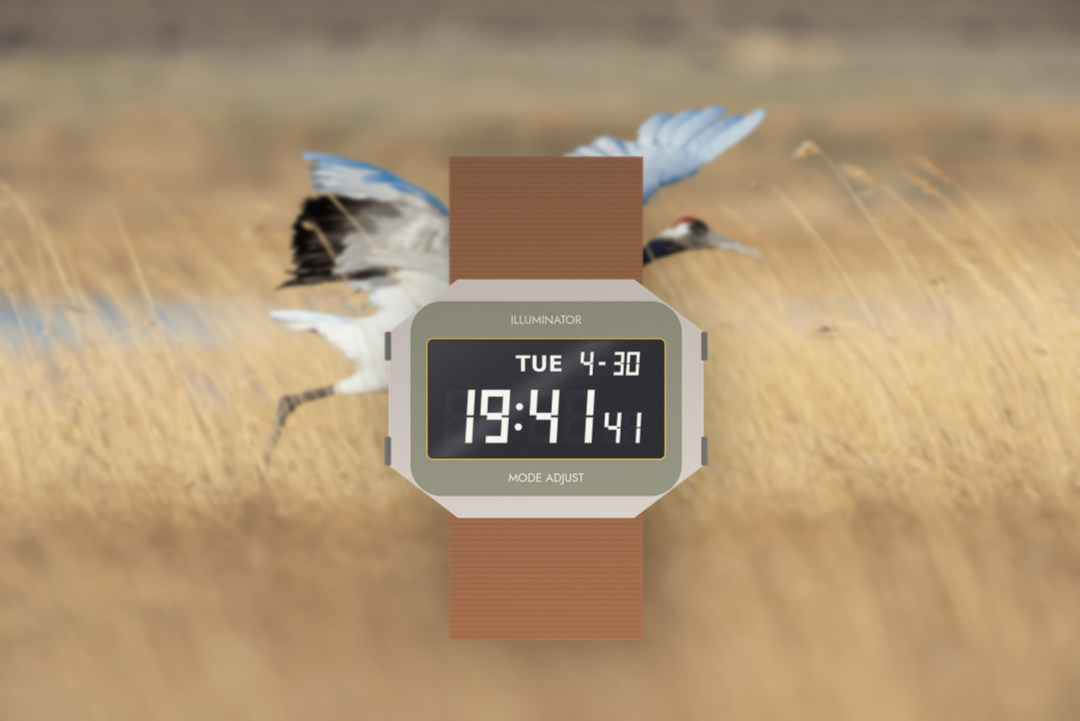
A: 19:41:41
